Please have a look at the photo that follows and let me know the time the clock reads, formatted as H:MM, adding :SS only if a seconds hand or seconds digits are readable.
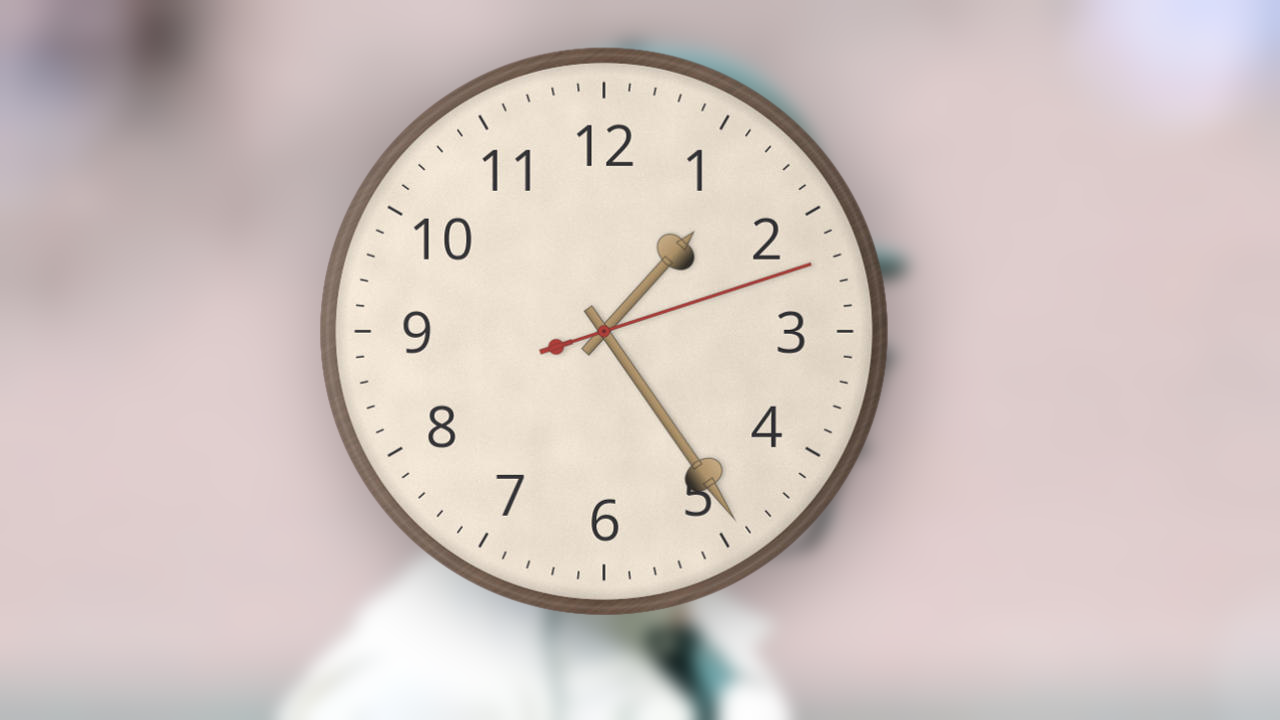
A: 1:24:12
